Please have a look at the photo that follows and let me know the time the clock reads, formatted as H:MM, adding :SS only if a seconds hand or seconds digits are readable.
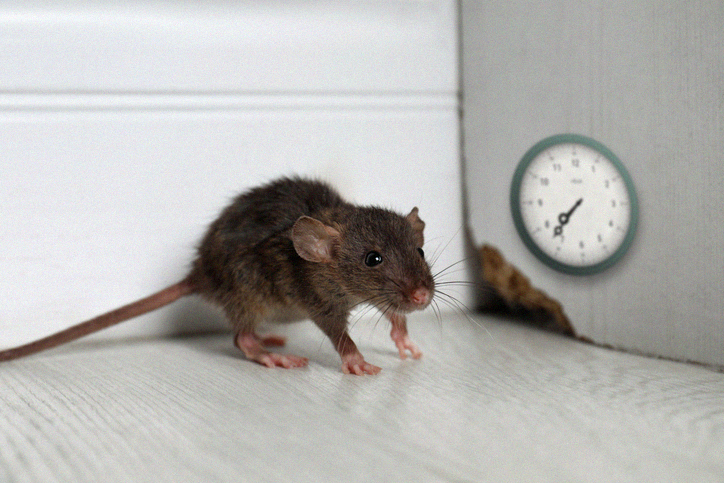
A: 7:37
